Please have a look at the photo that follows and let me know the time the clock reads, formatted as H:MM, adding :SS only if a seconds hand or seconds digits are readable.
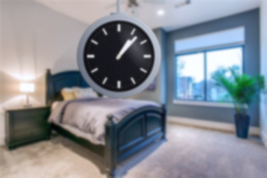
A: 1:07
